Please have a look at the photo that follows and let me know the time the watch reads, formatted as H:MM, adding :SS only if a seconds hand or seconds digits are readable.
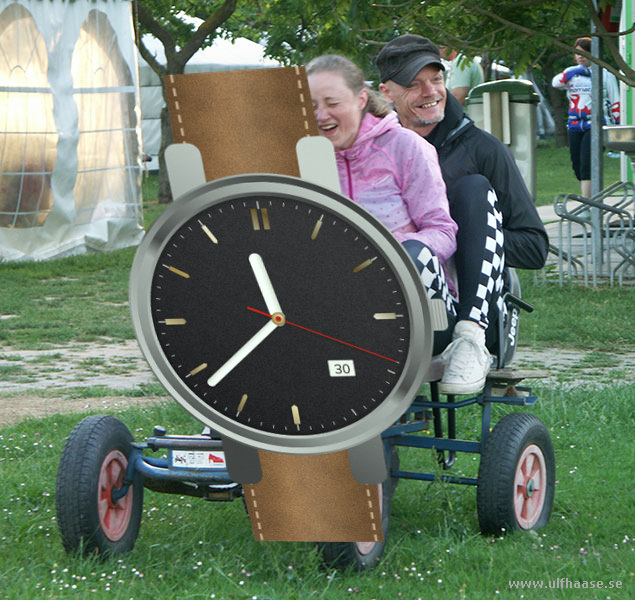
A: 11:38:19
